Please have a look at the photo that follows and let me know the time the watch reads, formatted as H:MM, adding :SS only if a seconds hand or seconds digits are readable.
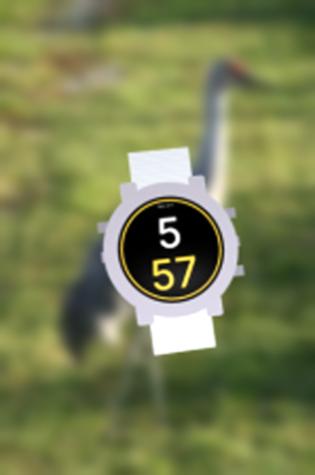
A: 5:57
